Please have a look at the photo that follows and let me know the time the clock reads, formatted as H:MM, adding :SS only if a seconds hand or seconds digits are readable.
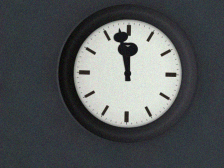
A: 11:58
